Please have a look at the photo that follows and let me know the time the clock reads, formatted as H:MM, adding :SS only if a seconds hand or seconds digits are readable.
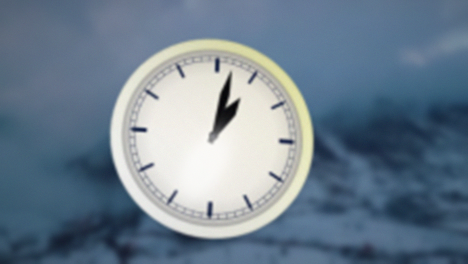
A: 1:02
